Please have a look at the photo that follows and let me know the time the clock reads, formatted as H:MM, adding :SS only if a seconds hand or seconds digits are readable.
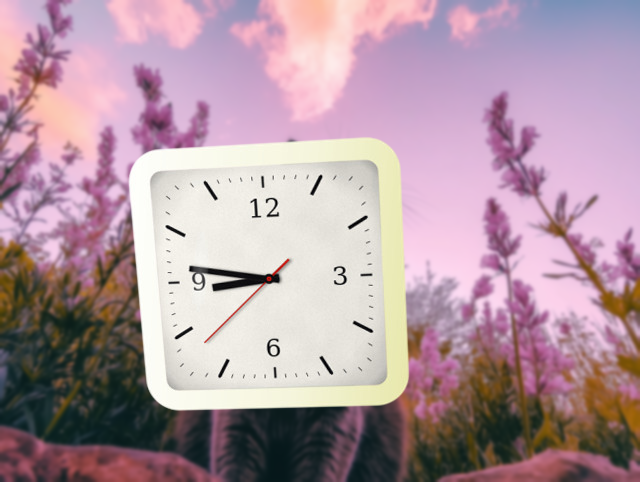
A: 8:46:38
